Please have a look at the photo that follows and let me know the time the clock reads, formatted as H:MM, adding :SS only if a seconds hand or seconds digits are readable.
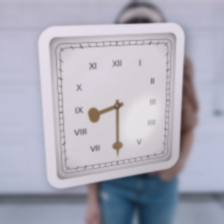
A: 8:30
